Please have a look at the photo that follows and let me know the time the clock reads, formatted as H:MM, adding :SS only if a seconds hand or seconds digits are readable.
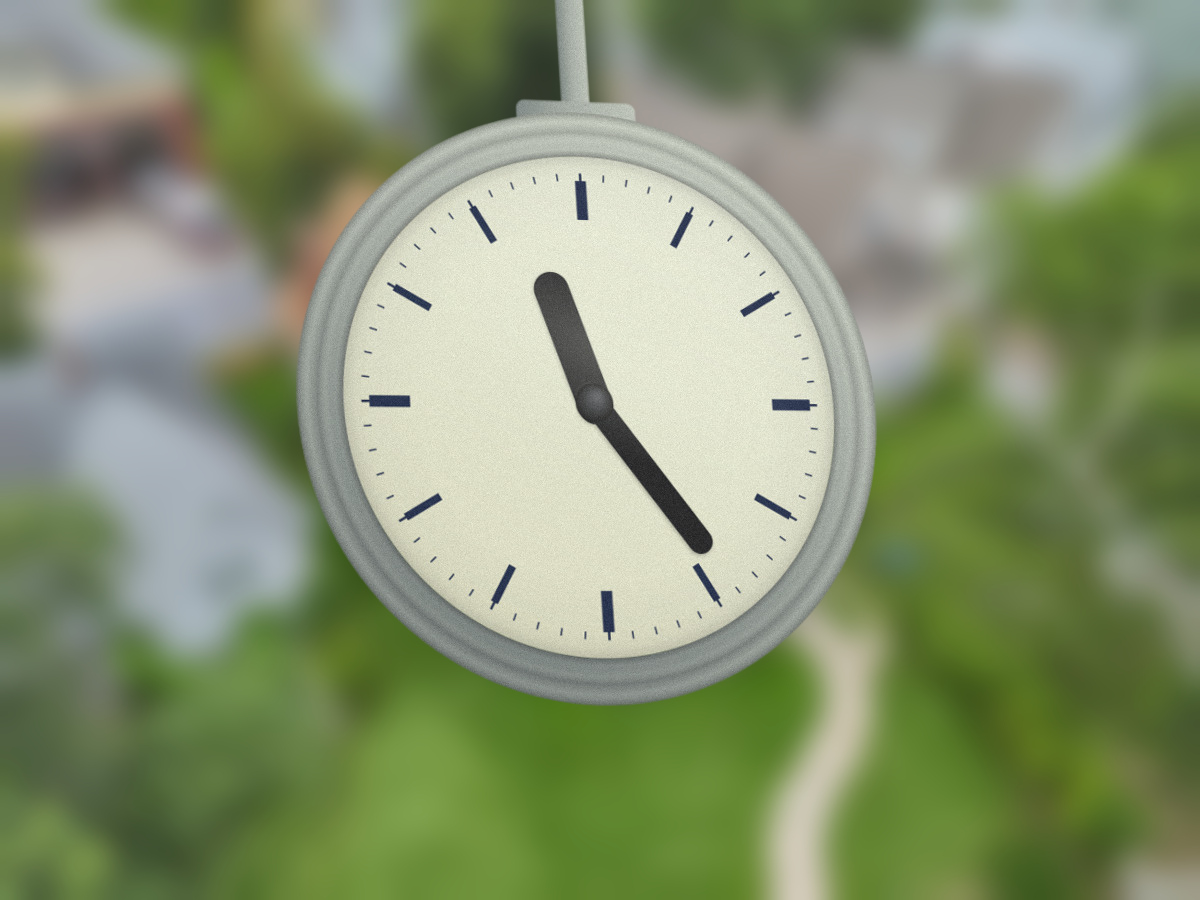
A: 11:24
